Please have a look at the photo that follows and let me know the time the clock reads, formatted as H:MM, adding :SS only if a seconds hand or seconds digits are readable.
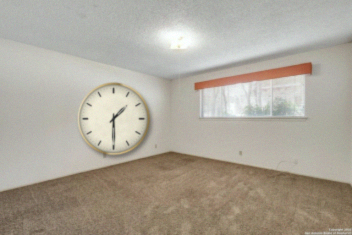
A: 1:30
